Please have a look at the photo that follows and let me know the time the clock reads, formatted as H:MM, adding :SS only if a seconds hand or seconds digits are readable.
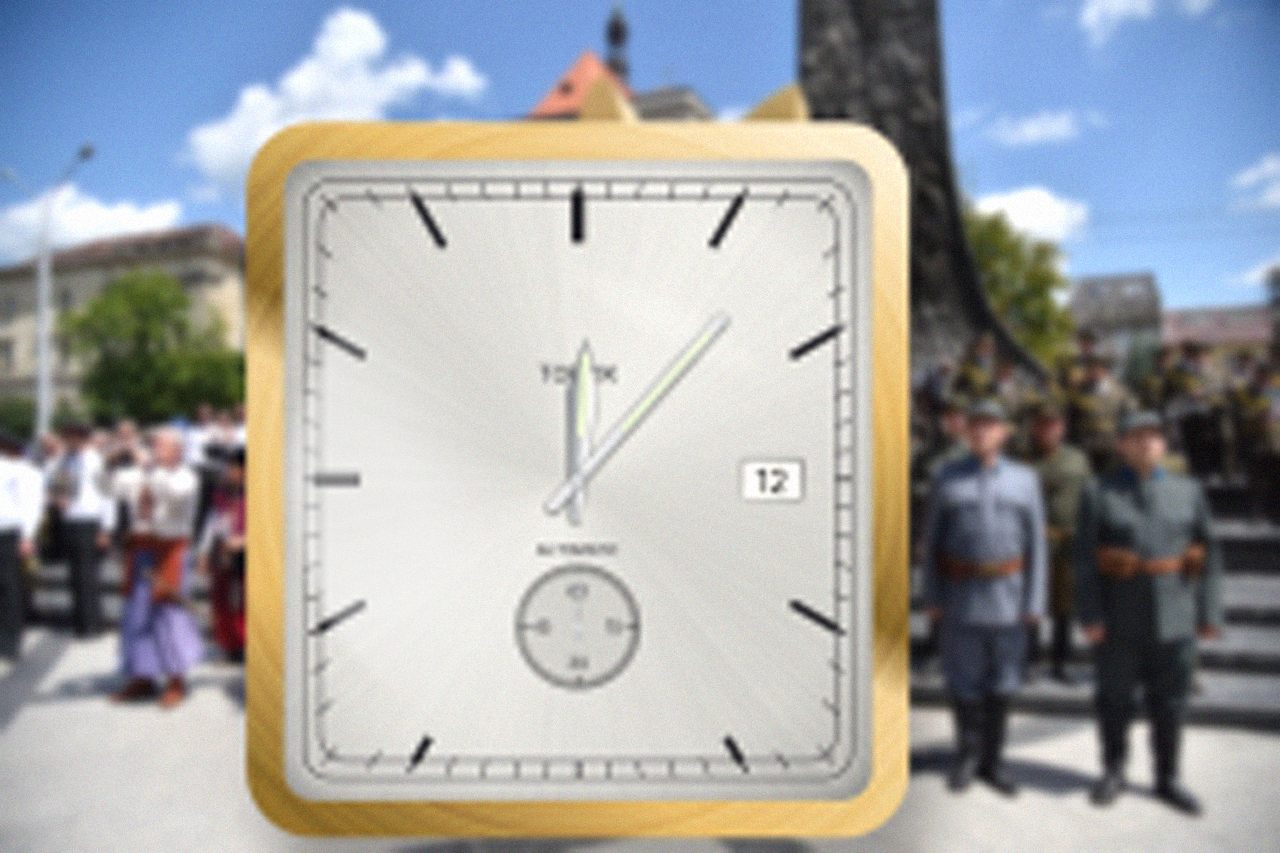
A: 12:07
